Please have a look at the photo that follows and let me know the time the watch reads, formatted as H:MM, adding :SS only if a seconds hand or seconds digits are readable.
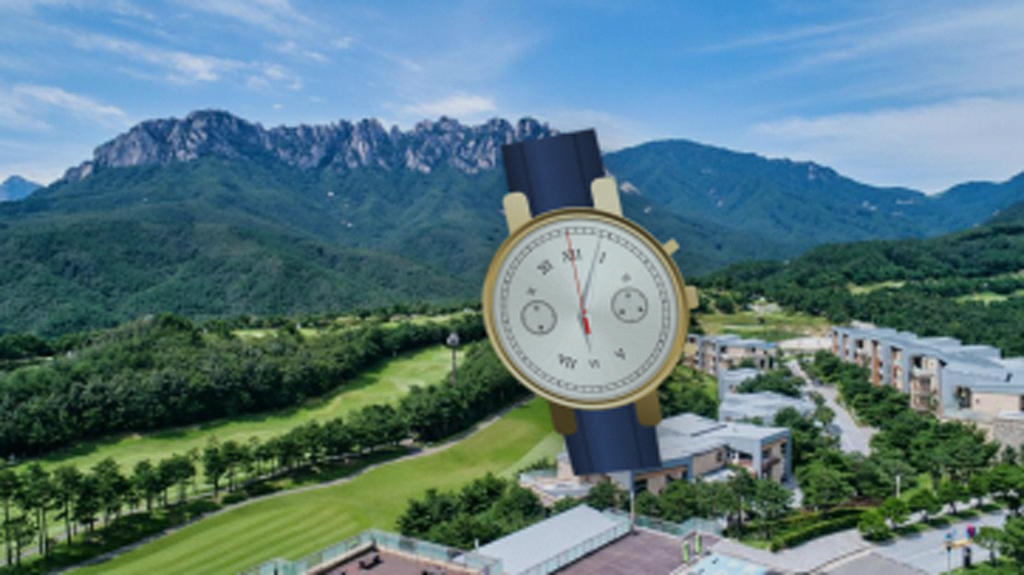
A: 6:04
